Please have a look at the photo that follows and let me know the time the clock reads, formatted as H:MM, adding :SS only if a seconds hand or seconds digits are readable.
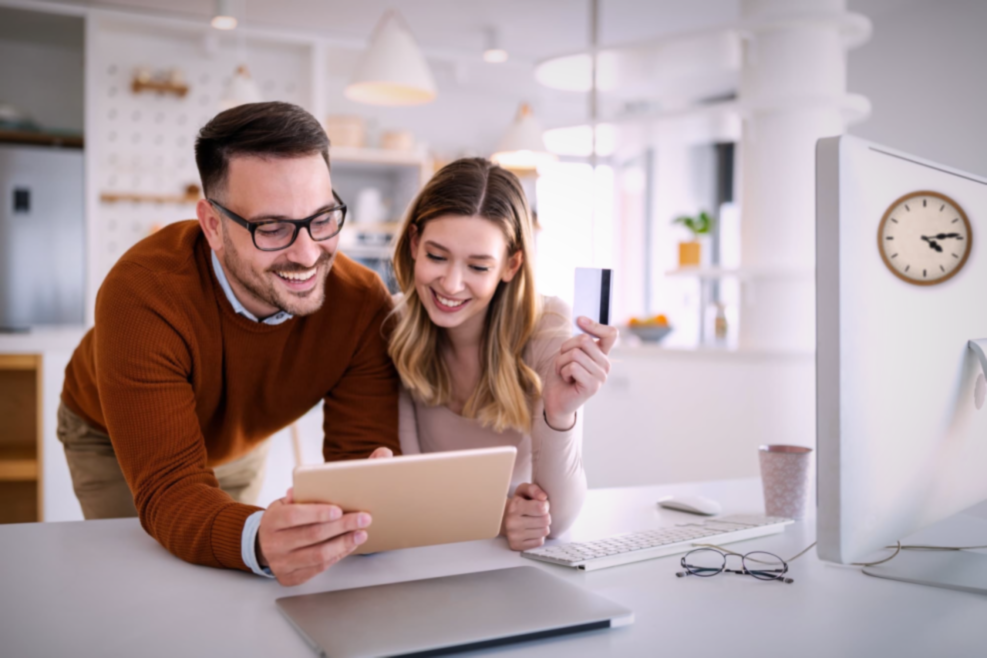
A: 4:14
